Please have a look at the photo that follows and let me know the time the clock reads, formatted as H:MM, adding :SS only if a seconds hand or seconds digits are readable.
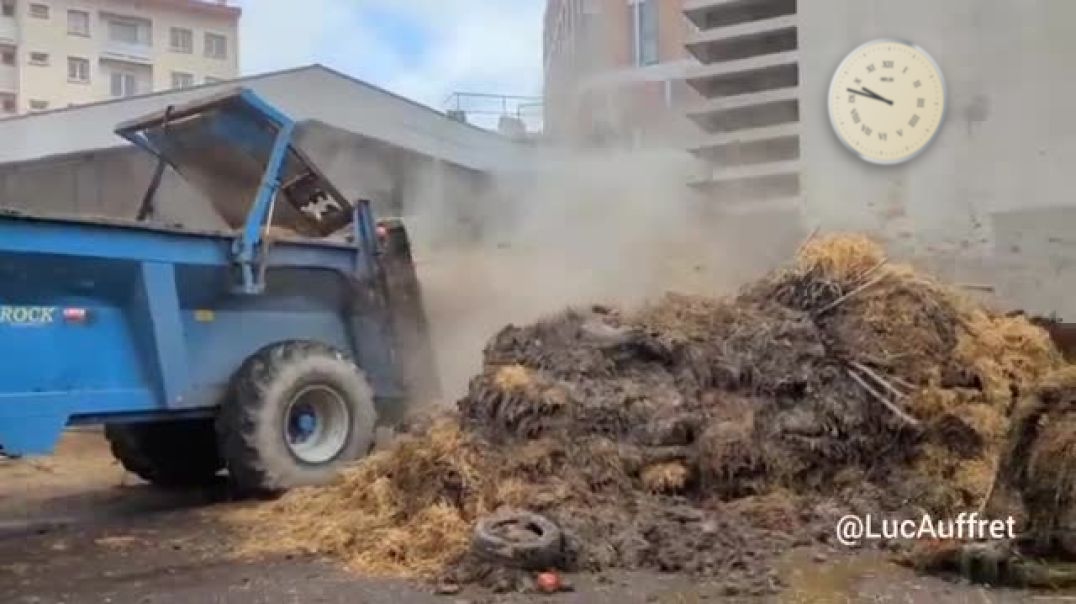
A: 9:47
